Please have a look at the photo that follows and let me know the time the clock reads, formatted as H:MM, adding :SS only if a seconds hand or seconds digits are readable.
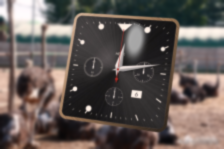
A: 12:13
